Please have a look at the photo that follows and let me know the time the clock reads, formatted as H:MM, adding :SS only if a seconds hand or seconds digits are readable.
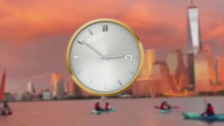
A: 2:51
